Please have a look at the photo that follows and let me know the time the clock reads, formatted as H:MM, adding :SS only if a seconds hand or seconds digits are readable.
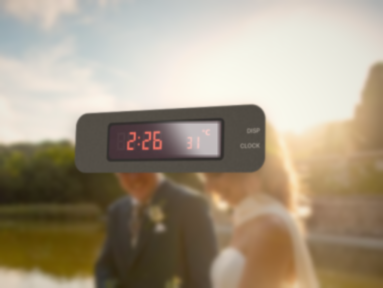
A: 2:26
